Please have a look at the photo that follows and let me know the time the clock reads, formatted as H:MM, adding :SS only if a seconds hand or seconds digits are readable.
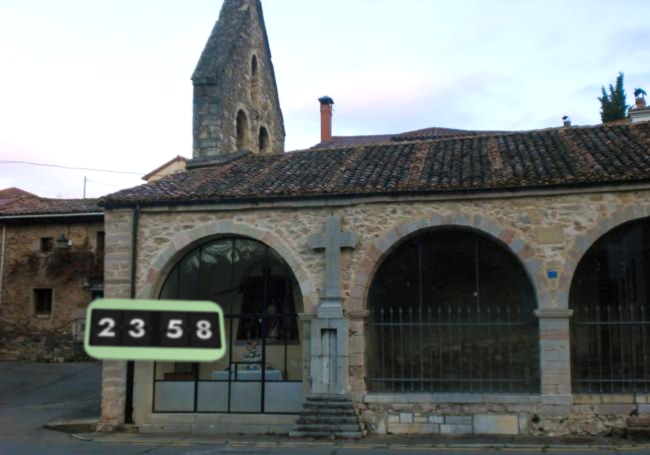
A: 23:58
